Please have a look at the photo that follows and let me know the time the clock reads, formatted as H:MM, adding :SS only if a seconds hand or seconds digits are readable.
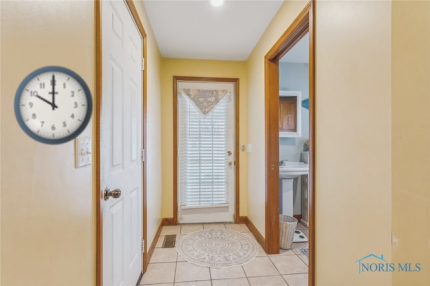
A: 10:00
